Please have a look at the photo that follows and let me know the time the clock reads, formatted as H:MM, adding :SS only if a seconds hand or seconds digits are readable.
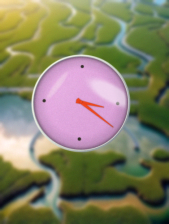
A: 3:21
